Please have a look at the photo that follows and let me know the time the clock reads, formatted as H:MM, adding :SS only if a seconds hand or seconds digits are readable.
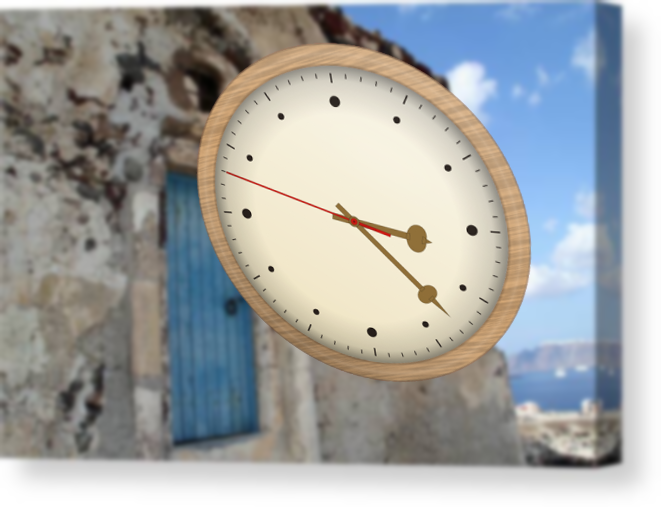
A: 3:22:48
